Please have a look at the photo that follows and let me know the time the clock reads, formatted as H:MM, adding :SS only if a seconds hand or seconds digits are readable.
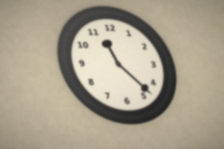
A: 11:23
